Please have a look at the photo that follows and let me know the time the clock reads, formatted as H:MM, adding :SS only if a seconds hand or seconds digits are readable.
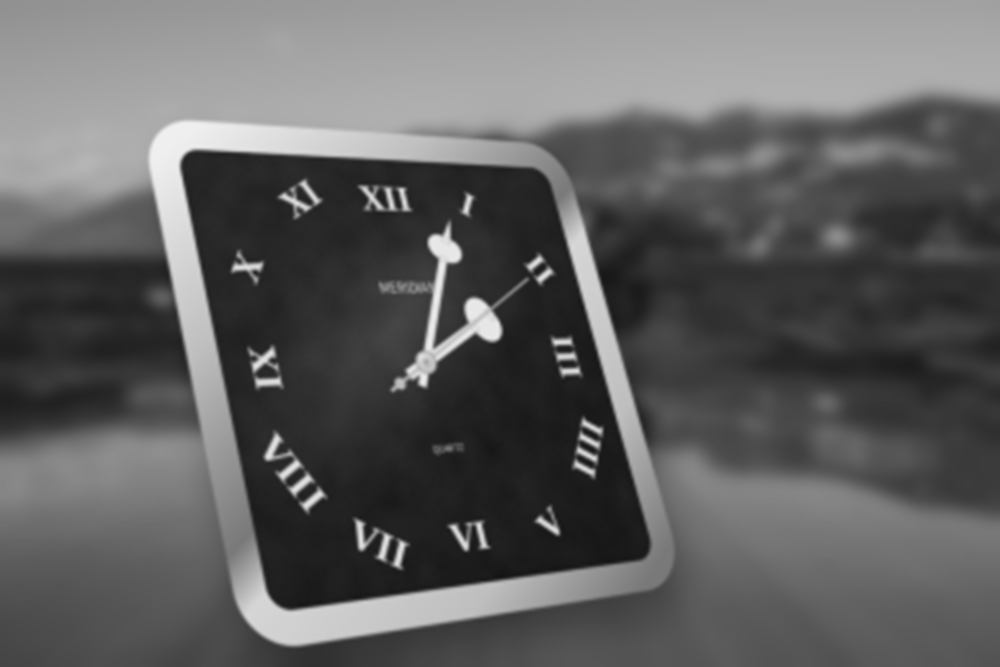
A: 2:04:10
